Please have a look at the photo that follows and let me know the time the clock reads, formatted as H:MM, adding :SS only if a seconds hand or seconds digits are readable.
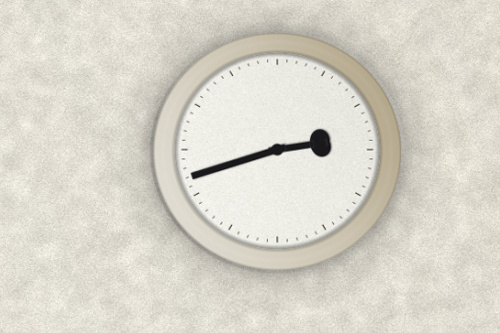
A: 2:42
